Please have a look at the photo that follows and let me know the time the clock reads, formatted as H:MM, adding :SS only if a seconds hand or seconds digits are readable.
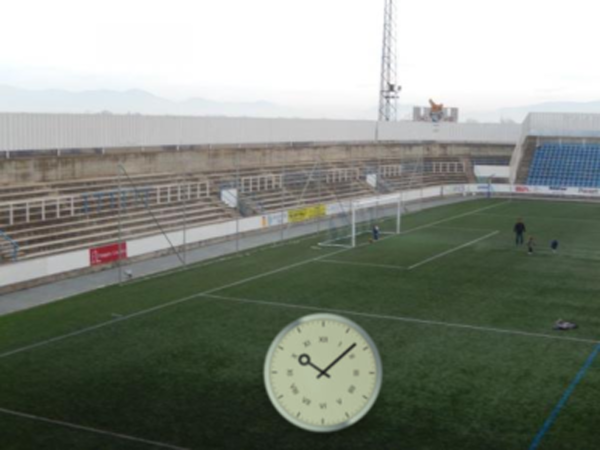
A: 10:08
